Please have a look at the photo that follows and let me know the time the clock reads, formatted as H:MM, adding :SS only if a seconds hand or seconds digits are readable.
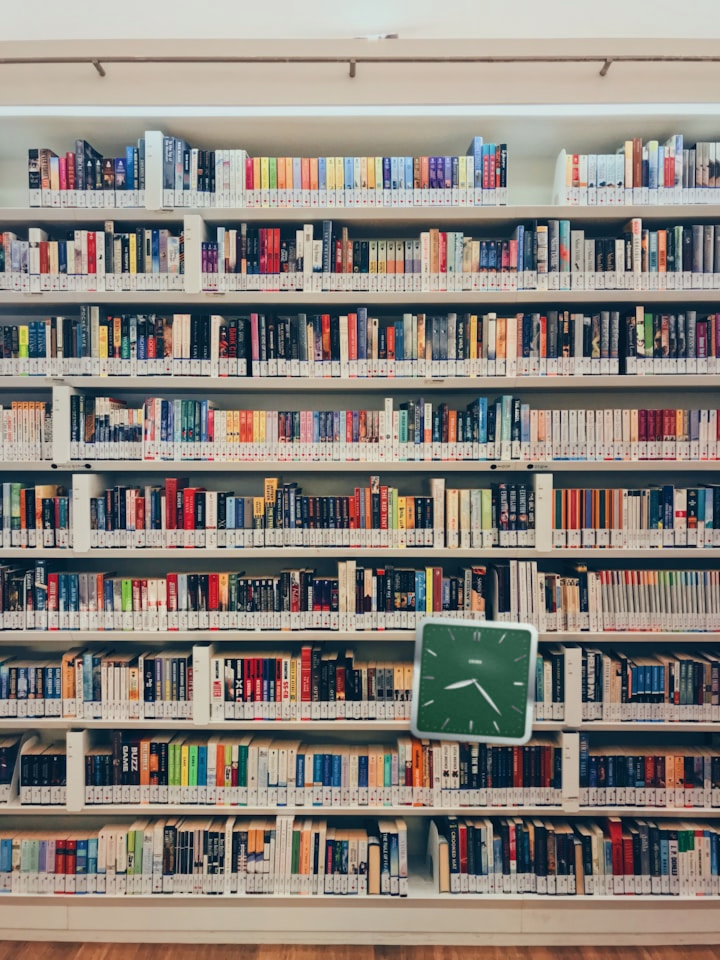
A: 8:23
